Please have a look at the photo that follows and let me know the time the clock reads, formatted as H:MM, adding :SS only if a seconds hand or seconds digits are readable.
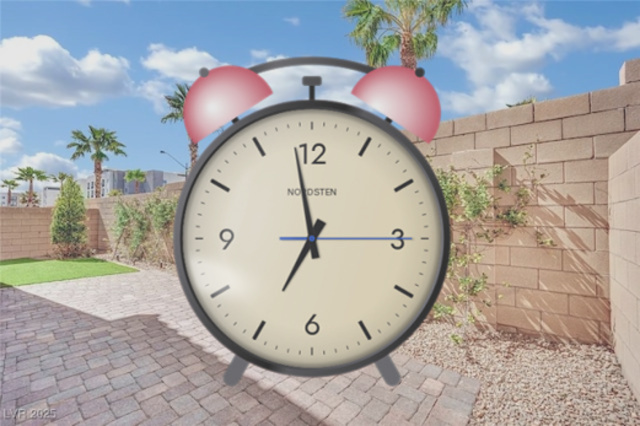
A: 6:58:15
